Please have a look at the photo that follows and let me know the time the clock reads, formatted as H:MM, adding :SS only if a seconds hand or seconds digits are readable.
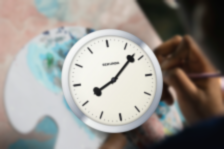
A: 8:08
